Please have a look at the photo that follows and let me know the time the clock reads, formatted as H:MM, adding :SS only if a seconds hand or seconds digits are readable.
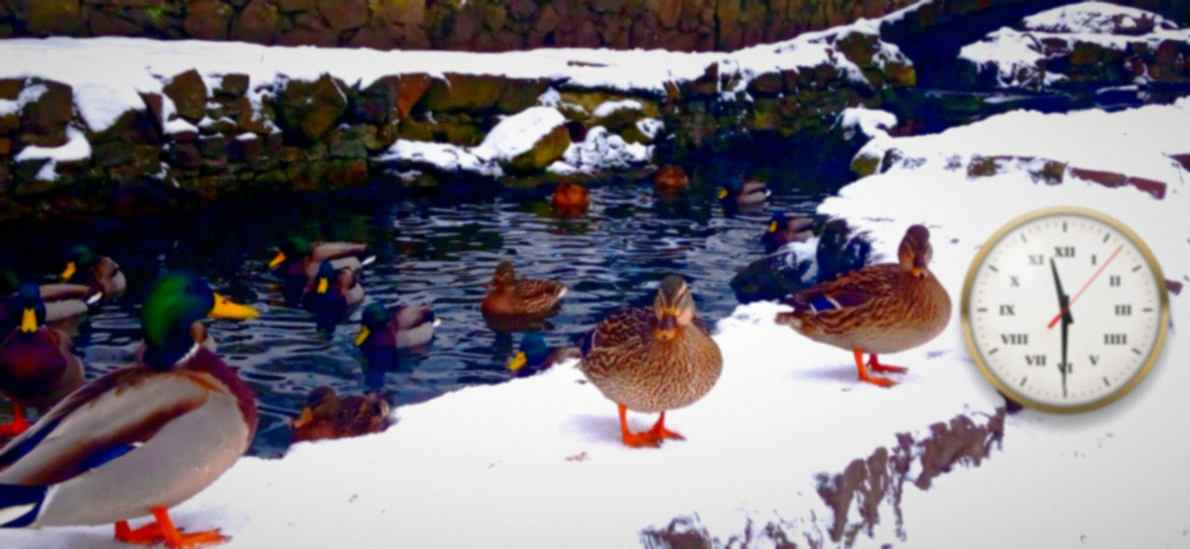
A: 11:30:07
